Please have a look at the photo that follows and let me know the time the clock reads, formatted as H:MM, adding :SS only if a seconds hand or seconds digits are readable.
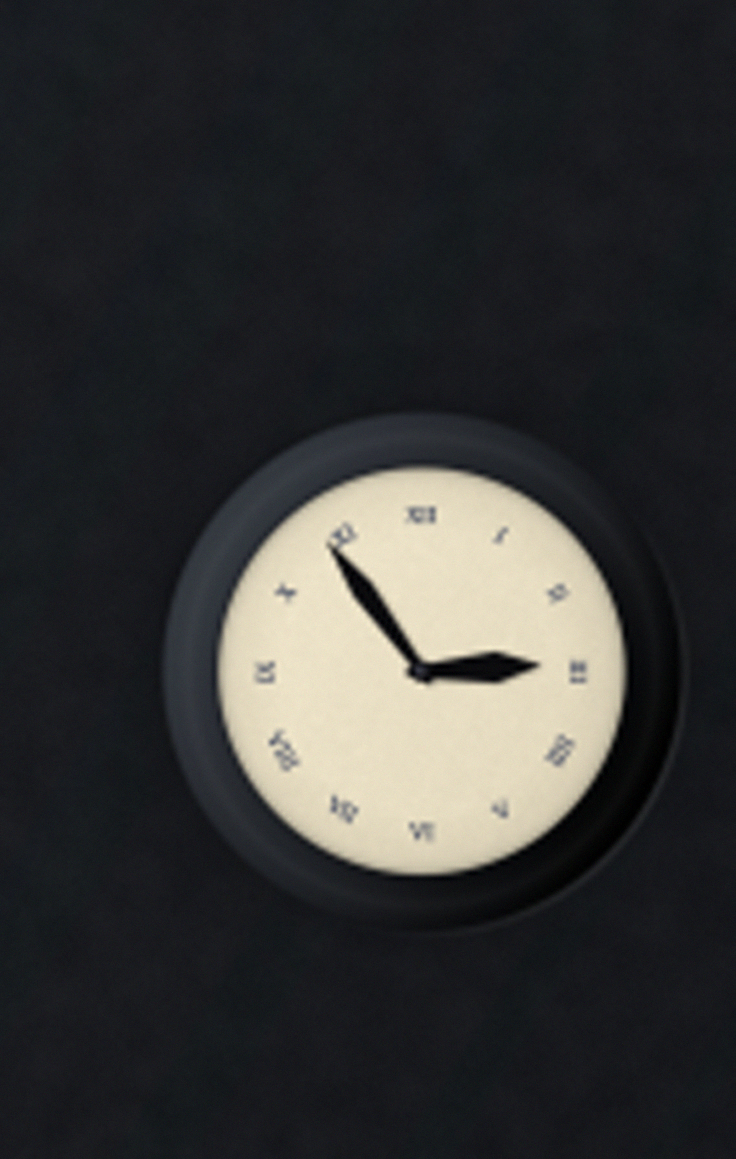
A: 2:54
